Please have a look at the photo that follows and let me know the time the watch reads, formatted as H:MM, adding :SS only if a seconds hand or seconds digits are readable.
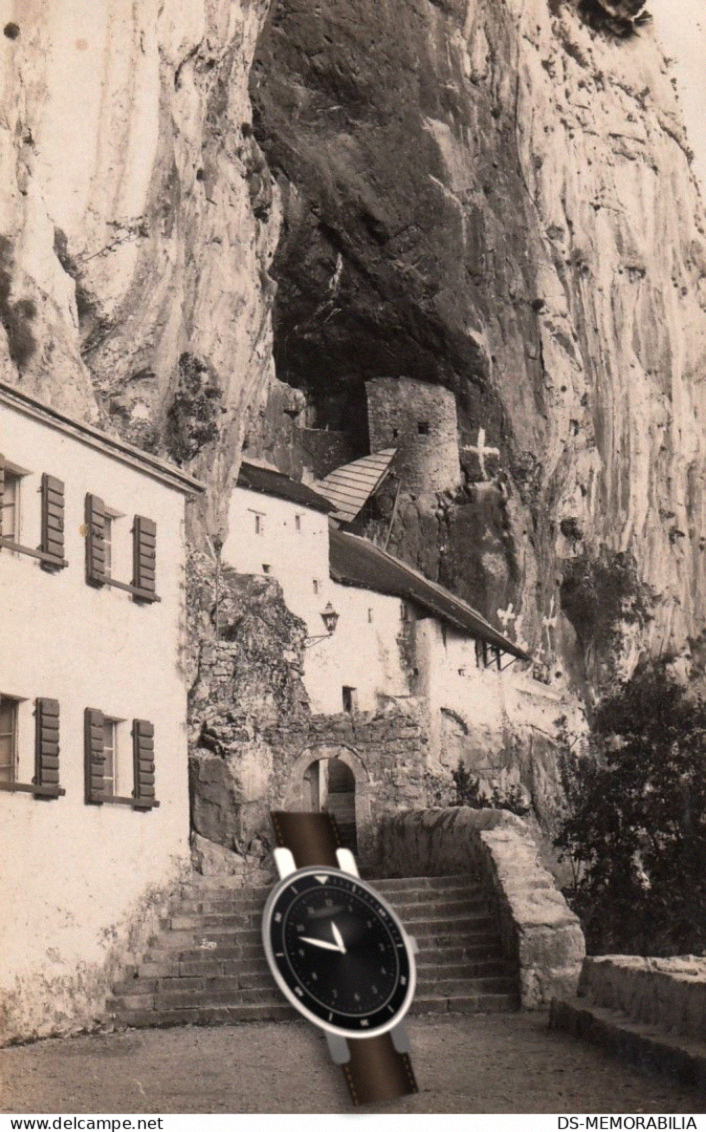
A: 11:48
